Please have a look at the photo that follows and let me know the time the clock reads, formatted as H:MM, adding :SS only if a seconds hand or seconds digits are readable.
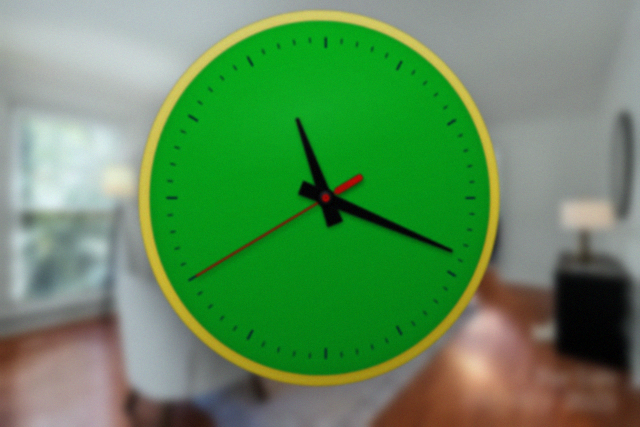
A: 11:18:40
